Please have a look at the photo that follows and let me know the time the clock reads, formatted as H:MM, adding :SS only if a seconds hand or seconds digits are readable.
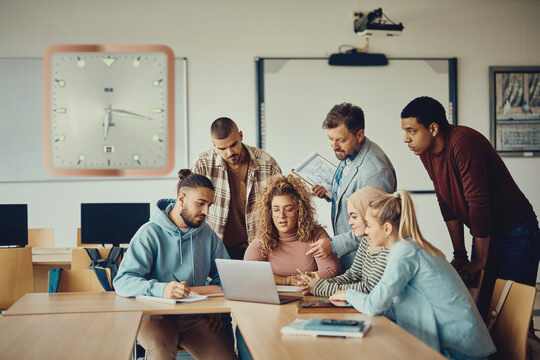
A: 6:17
